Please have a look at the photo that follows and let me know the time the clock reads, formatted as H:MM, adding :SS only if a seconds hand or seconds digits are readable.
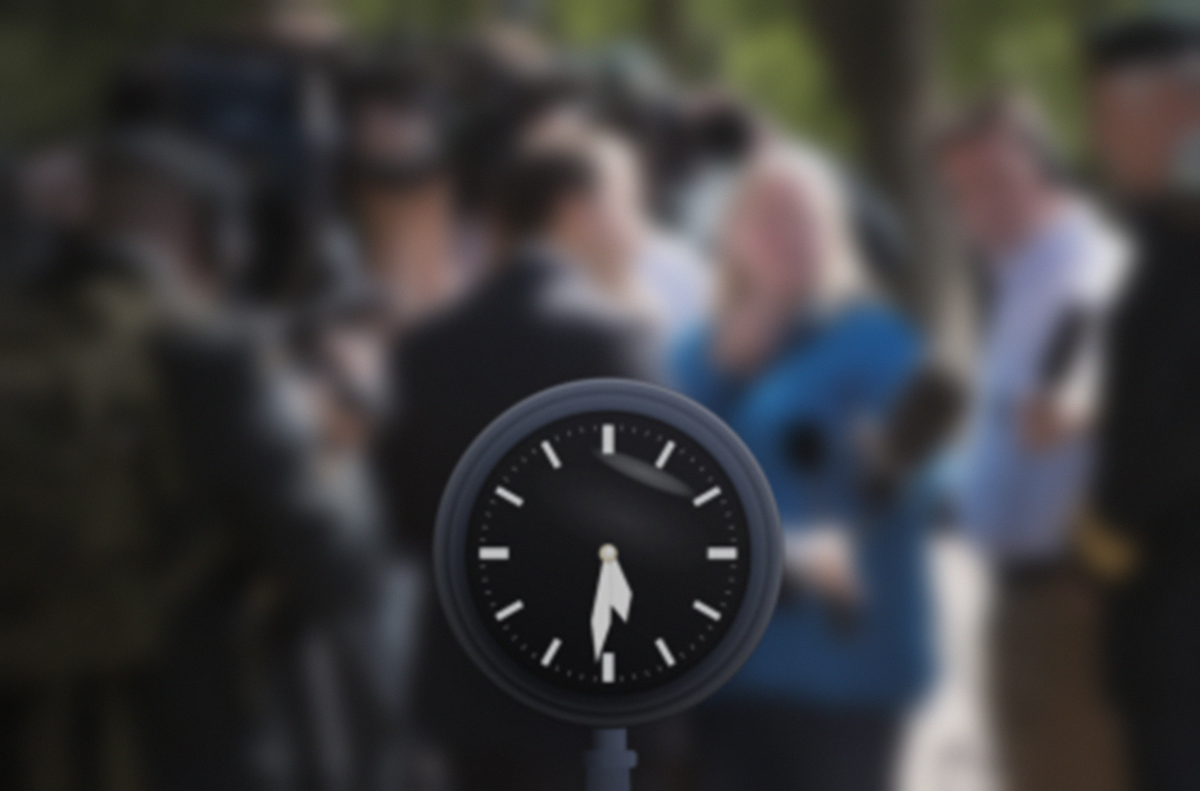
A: 5:31
